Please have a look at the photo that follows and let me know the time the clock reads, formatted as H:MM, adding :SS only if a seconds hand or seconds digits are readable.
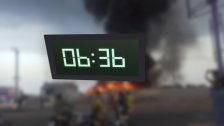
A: 6:36
